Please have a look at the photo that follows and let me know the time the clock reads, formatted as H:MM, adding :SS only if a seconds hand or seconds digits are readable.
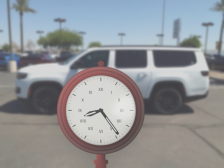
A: 8:24
